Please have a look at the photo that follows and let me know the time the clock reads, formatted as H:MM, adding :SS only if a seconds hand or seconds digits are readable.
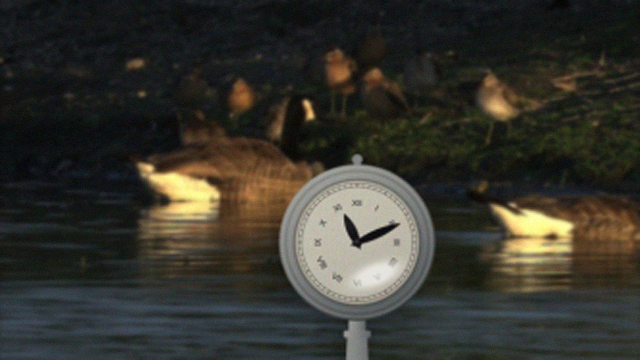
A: 11:11
